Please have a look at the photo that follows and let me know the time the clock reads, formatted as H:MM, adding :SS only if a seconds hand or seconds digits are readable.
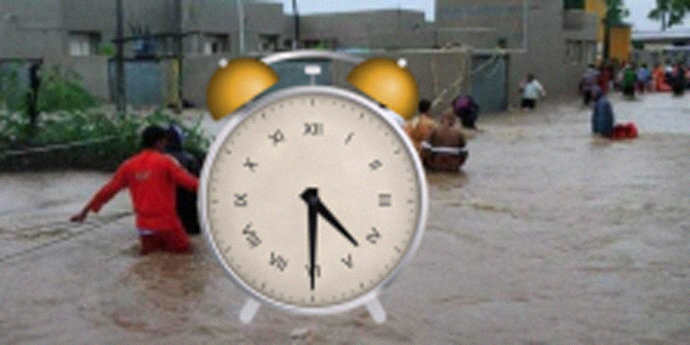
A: 4:30
